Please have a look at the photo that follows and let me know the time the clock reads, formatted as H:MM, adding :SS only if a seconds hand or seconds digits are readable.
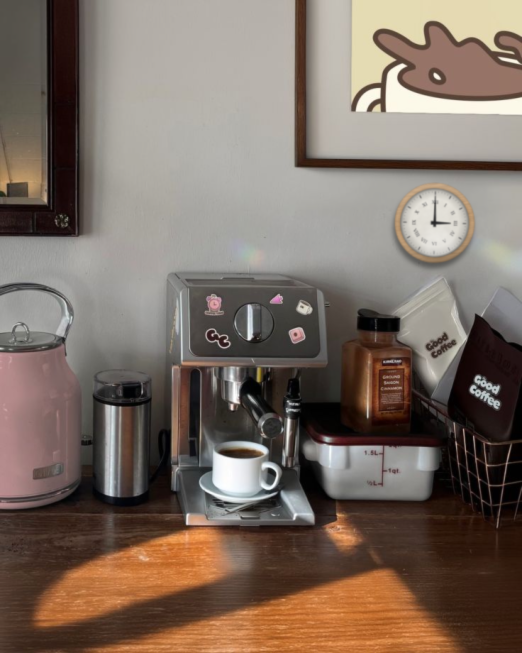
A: 3:00
